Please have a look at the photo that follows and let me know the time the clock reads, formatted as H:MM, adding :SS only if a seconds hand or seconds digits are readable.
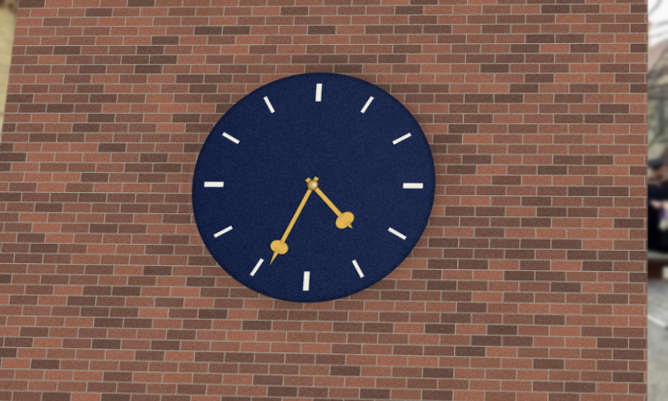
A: 4:34
